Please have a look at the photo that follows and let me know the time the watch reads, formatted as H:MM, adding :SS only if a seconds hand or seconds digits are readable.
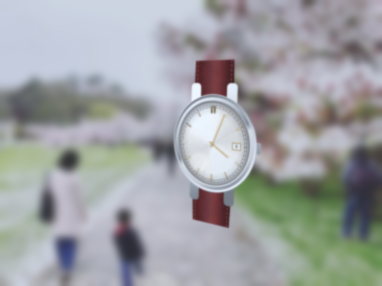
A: 4:04
